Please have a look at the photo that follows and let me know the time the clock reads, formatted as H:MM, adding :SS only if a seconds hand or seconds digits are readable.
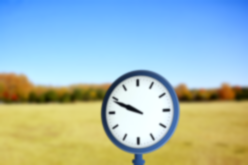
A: 9:49
